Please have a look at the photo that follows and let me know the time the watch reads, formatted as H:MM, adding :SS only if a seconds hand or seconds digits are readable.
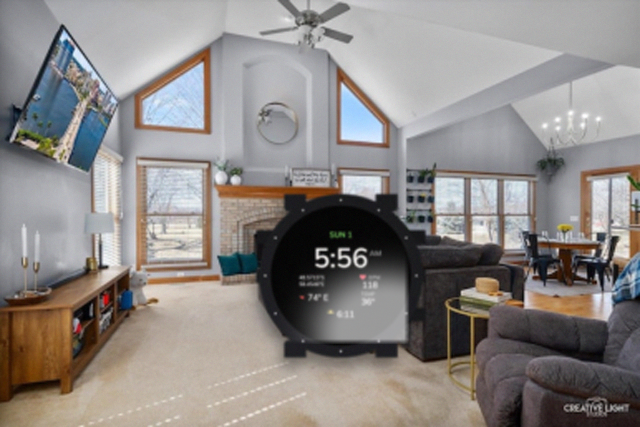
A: 5:56
